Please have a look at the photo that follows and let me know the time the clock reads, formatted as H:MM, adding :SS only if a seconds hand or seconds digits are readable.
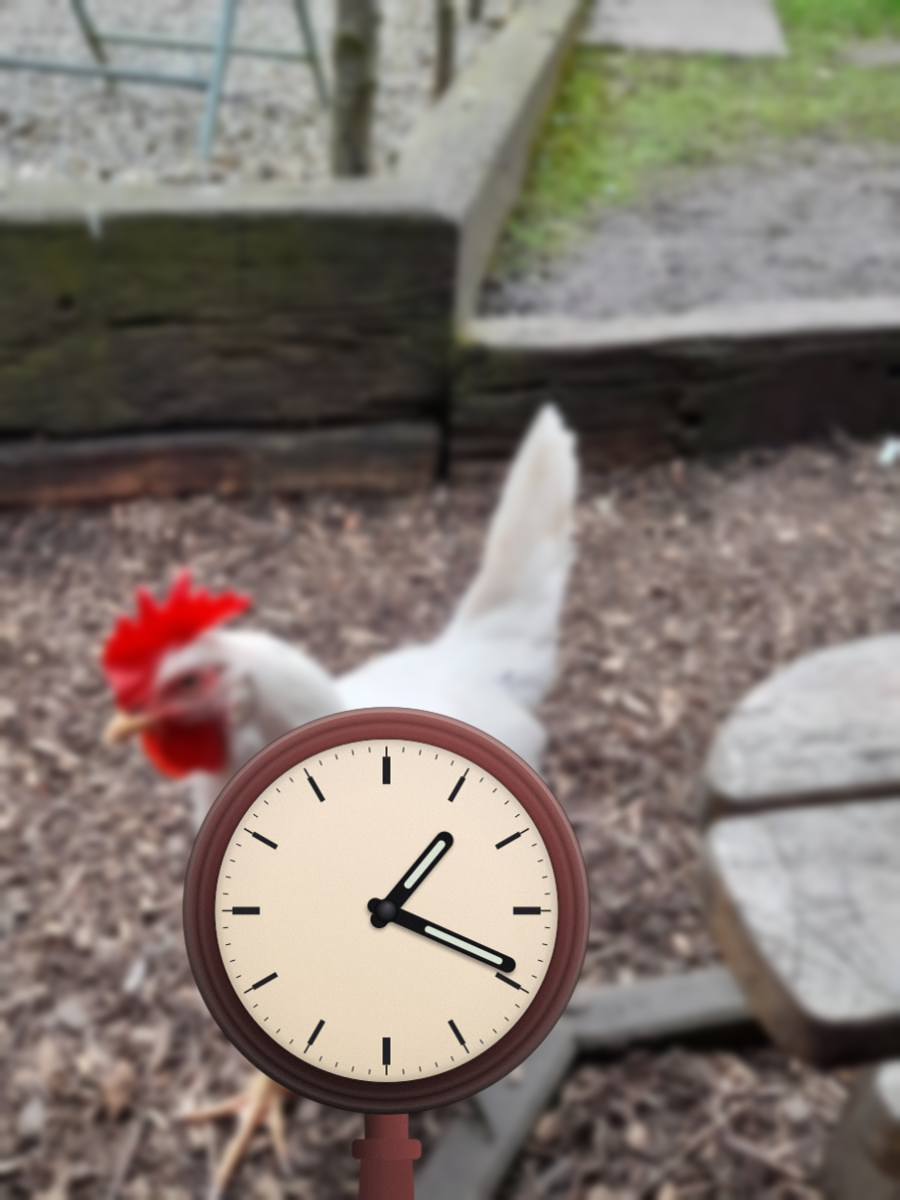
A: 1:19
